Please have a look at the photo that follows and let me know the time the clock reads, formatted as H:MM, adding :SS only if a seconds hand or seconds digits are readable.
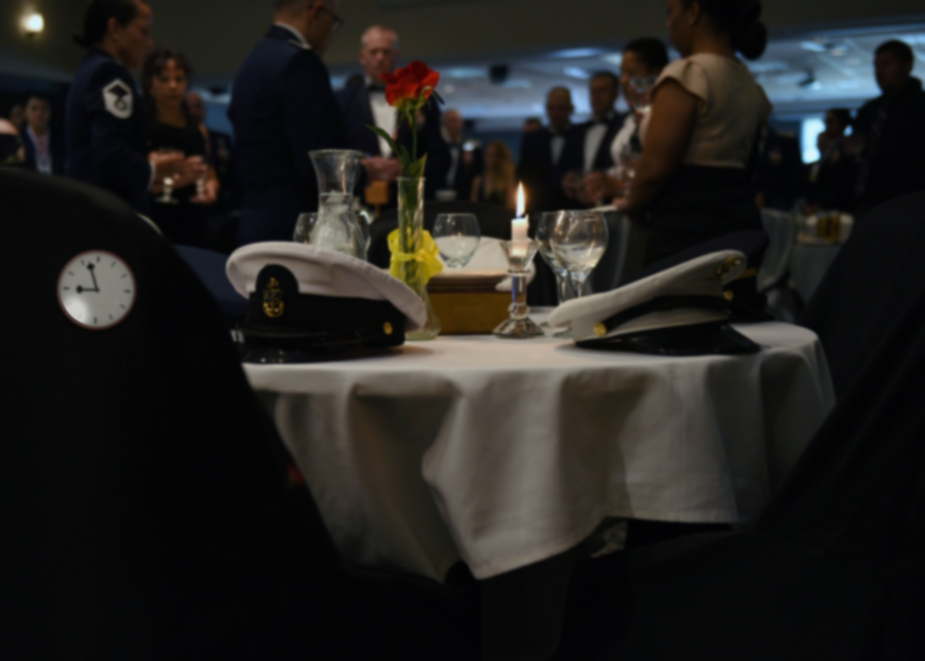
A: 8:57
